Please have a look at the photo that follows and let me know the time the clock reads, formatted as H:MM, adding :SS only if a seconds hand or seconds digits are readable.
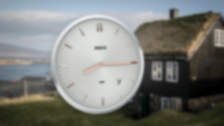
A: 8:15
